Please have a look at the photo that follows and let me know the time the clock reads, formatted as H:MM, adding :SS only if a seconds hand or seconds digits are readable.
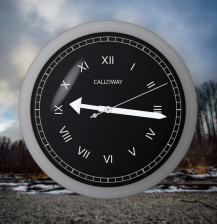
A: 9:16:11
